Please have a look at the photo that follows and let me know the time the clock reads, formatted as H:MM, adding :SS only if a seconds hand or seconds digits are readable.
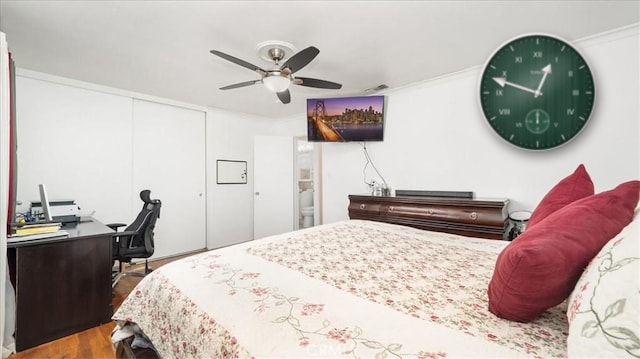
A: 12:48
